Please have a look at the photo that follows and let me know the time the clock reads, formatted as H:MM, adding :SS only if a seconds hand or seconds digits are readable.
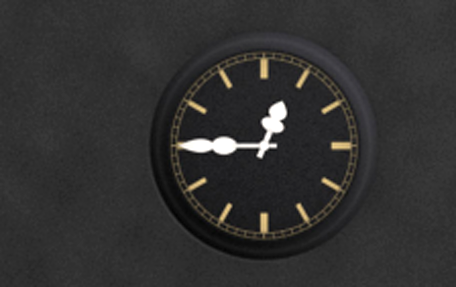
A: 12:45
